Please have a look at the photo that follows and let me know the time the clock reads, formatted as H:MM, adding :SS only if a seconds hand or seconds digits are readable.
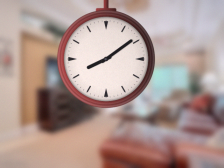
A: 8:09
